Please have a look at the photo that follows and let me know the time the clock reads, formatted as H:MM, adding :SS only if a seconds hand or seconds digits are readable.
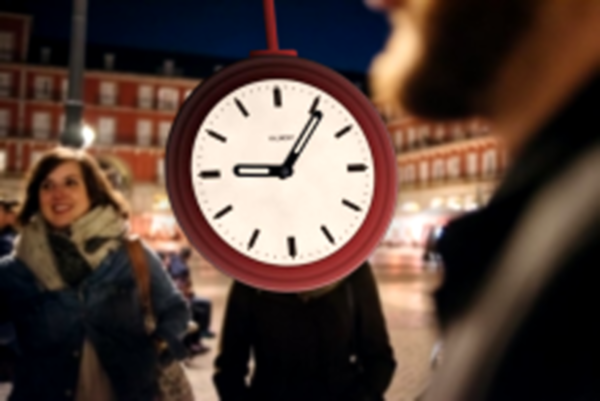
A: 9:06
